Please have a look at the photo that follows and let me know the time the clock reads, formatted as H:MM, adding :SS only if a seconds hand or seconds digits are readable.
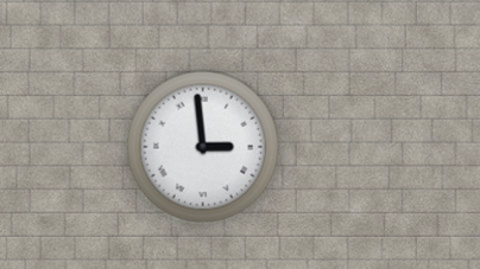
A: 2:59
